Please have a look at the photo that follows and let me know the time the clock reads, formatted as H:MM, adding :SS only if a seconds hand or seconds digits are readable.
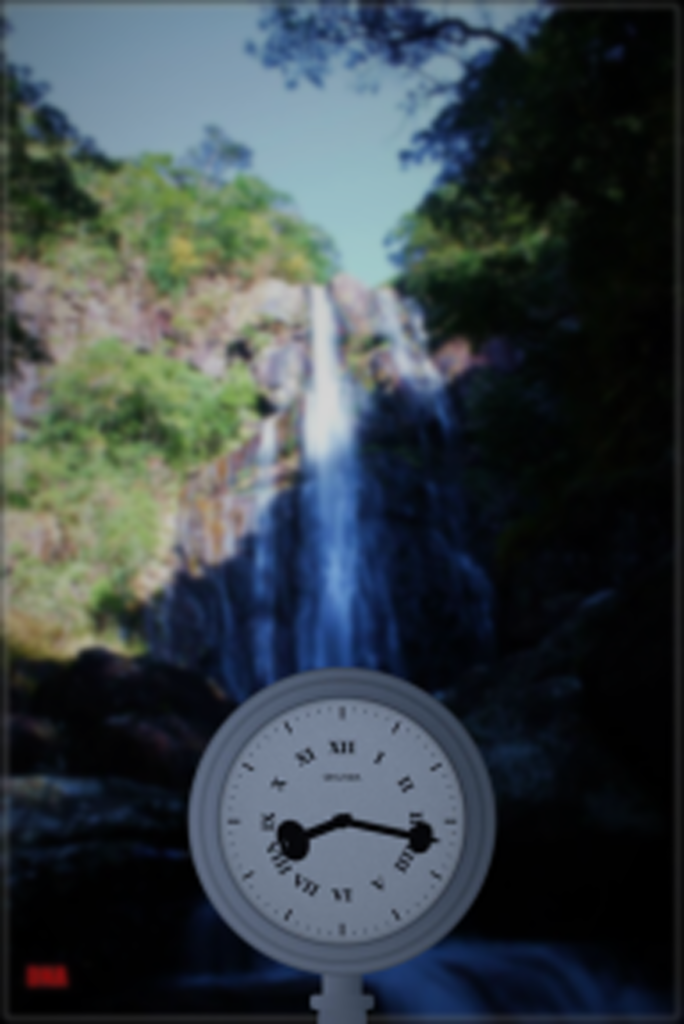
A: 8:17
